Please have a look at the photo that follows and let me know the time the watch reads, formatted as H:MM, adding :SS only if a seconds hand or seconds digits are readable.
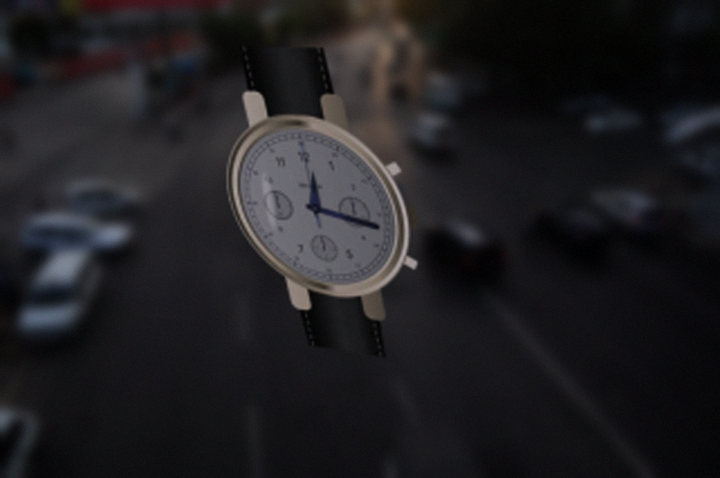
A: 12:17
